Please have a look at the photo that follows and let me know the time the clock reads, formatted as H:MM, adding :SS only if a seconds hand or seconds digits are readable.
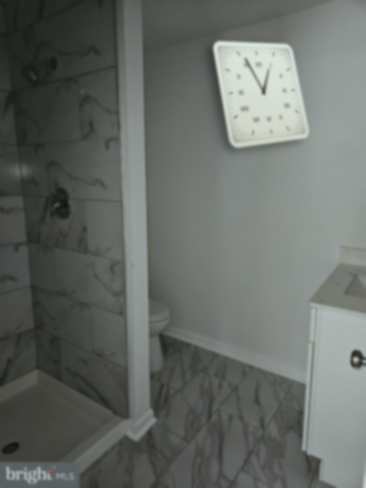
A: 12:56
